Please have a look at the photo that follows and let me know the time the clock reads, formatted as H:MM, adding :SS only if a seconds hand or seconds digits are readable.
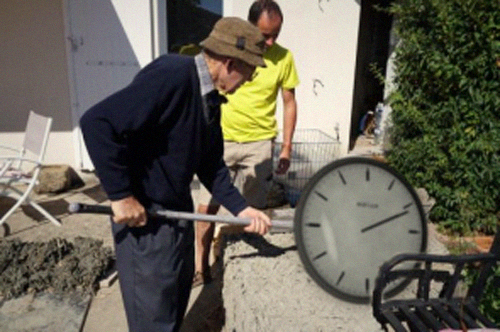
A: 2:11
